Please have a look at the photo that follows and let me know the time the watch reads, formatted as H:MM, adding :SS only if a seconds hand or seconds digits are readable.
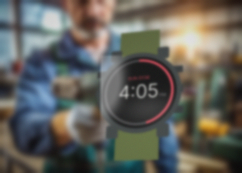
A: 4:05
